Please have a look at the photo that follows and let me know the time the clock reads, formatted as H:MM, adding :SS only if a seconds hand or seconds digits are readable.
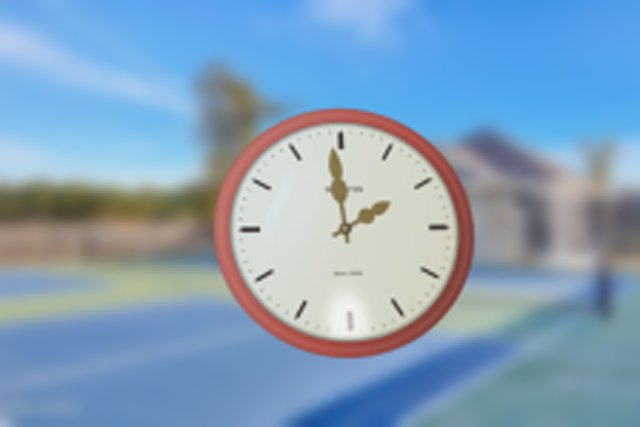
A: 1:59
